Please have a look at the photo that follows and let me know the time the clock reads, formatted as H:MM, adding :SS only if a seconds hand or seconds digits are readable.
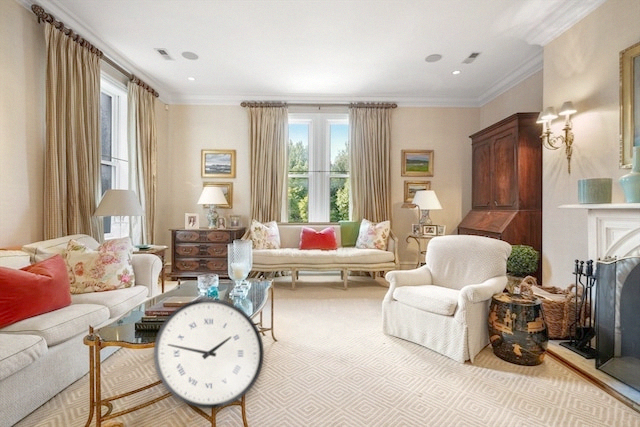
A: 1:47
